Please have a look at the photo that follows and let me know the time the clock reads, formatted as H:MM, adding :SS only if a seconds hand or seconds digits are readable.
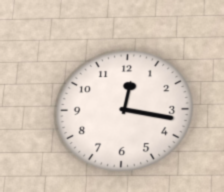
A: 12:17
